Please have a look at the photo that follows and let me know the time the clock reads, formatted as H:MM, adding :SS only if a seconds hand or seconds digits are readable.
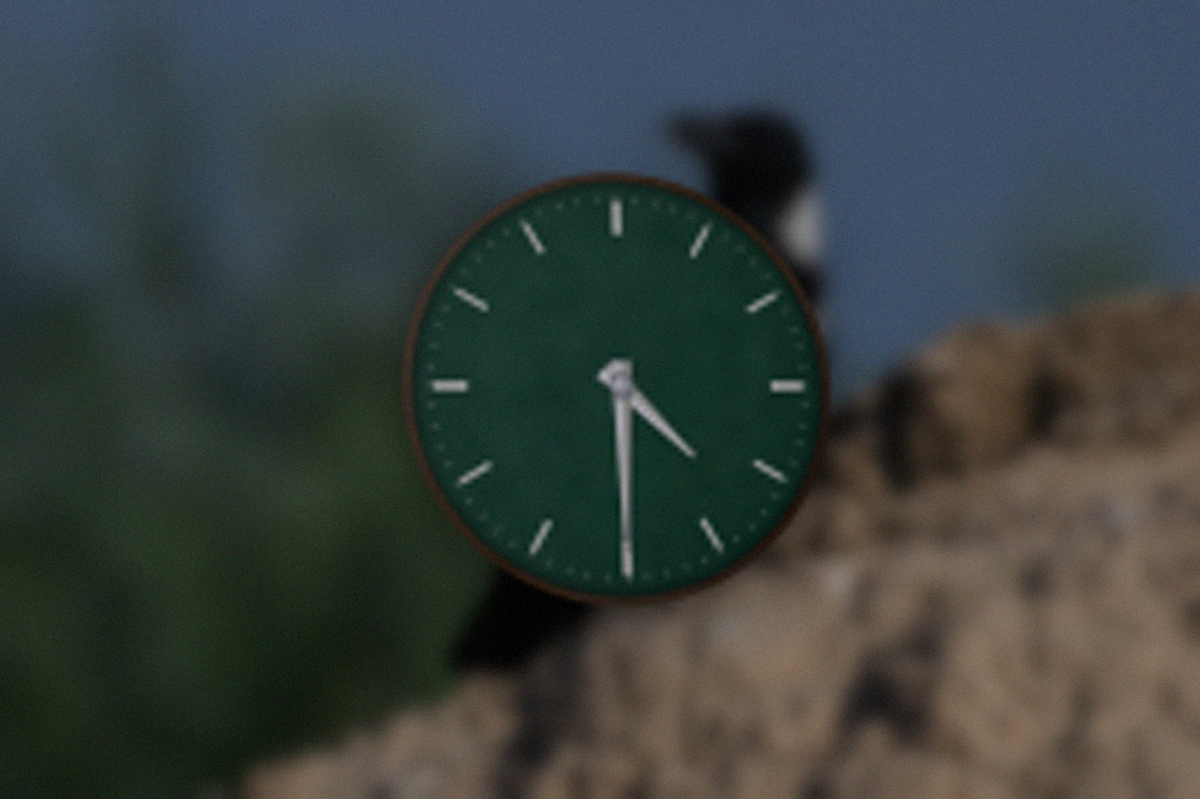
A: 4:30
